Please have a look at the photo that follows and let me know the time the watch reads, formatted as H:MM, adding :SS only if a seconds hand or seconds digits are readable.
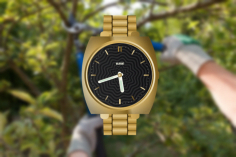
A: 5:42
